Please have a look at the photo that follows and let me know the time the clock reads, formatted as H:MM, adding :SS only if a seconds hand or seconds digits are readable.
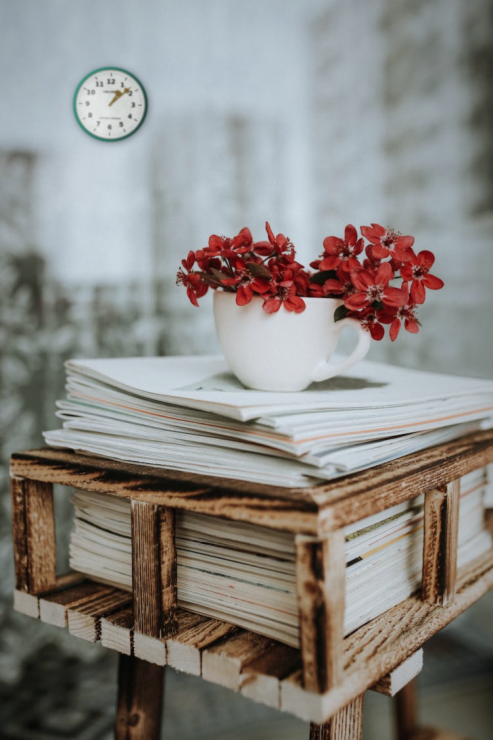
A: 1:08
